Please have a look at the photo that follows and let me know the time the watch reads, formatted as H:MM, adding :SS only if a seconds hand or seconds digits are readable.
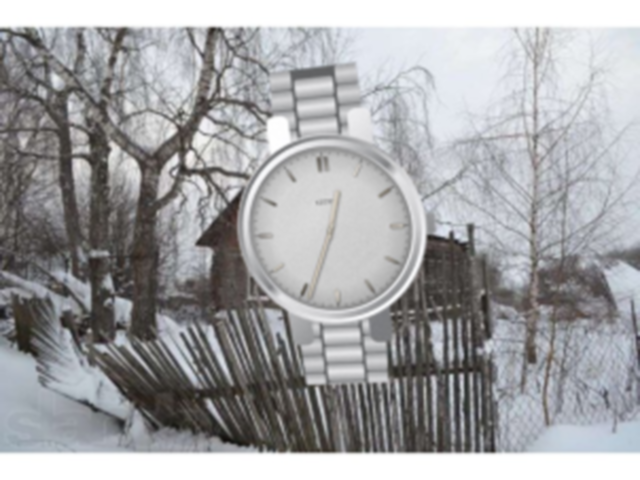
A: 12:34
